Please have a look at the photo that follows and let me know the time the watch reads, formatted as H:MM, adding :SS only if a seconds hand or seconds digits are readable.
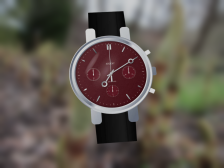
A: 7:10
